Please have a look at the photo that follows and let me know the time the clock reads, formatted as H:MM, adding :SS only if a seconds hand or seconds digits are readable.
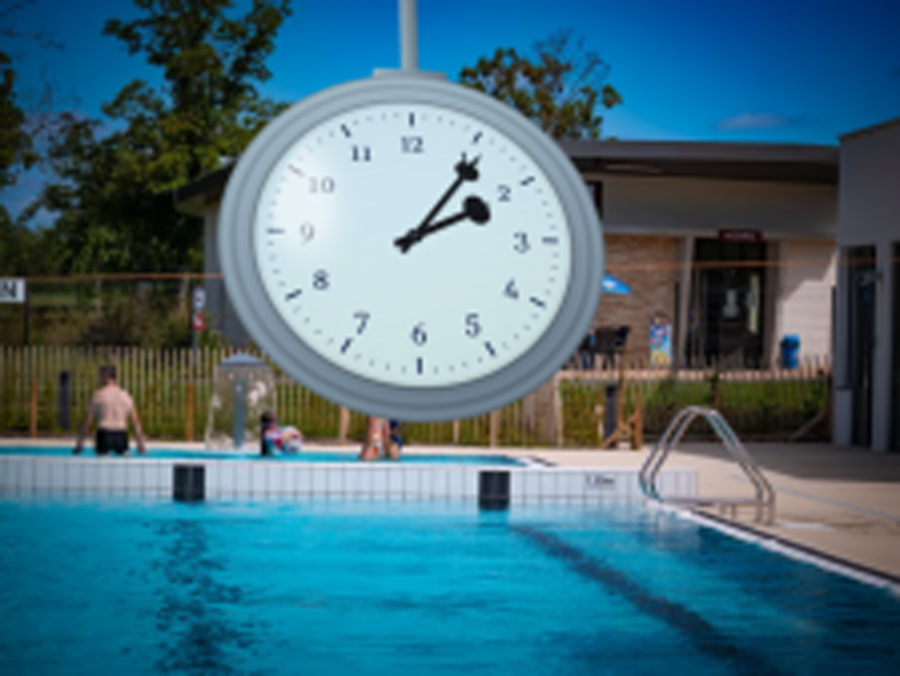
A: 2:06
